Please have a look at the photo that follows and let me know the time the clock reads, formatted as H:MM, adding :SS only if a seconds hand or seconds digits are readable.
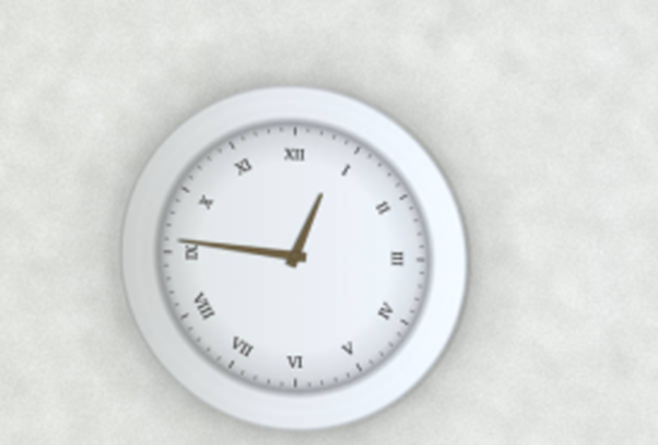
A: 12:46
